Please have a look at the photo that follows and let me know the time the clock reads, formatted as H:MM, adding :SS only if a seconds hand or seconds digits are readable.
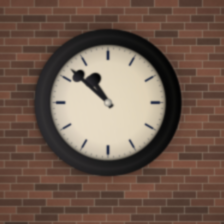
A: 10:52
